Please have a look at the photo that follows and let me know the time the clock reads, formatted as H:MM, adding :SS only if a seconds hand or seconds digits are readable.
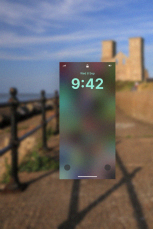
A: 9:42
